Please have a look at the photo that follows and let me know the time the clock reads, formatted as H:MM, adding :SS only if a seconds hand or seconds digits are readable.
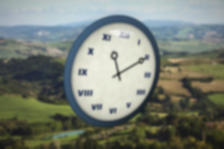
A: 11:10
